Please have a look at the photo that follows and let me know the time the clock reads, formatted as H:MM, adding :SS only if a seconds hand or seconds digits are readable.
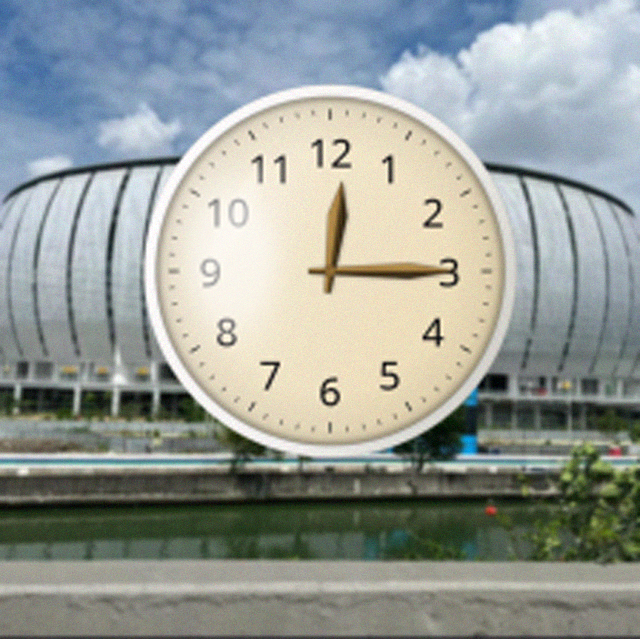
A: 12:15
